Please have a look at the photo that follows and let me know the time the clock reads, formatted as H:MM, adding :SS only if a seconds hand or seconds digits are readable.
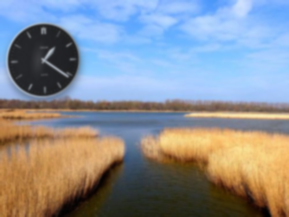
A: 1:21
